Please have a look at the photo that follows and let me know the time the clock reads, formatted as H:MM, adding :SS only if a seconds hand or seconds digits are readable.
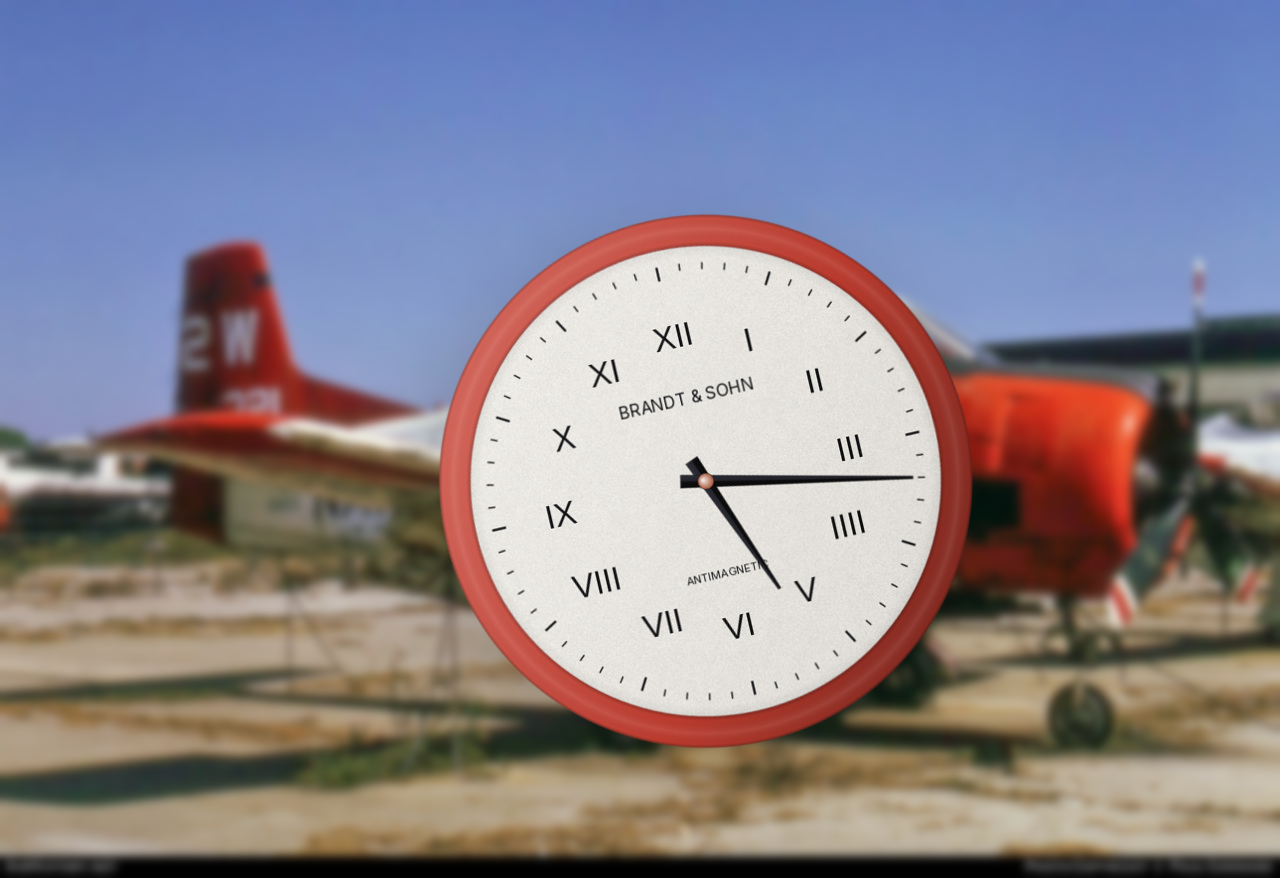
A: 5:17
